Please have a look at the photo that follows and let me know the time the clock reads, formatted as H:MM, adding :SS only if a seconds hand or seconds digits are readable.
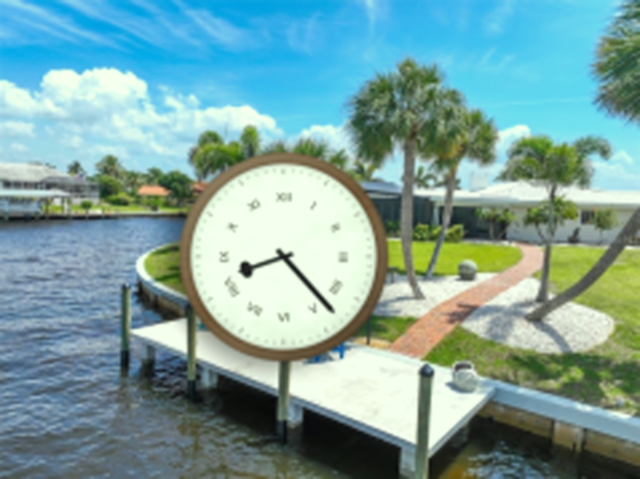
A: 8:23
